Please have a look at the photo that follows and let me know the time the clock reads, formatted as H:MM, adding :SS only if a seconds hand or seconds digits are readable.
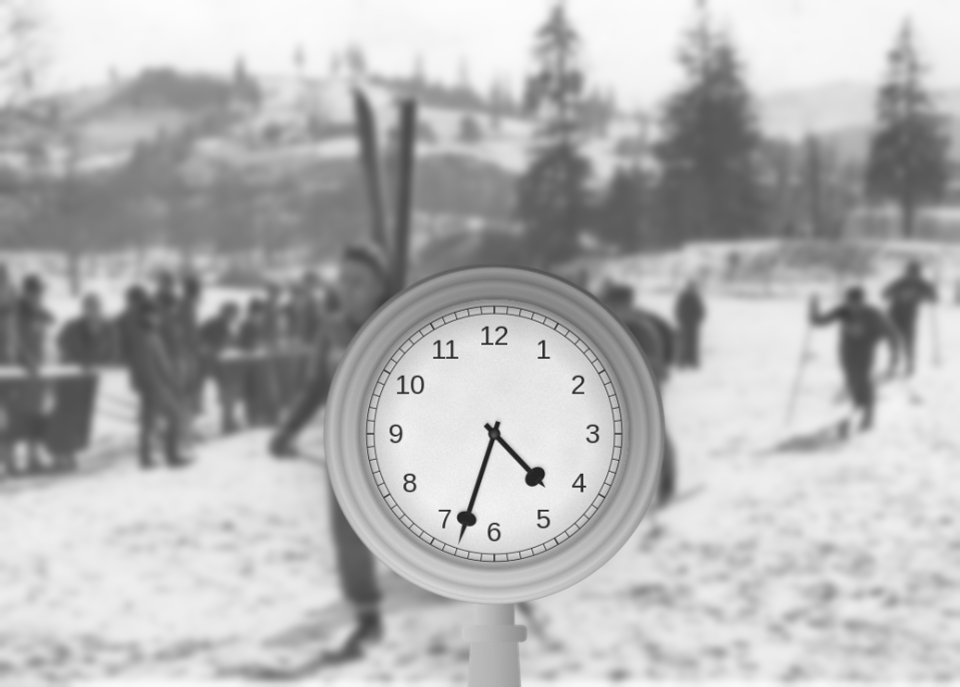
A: 4:33
